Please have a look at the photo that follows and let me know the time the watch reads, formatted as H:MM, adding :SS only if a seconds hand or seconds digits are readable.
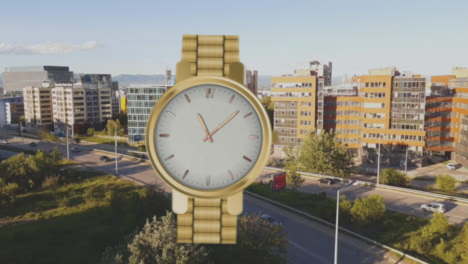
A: 11:08
